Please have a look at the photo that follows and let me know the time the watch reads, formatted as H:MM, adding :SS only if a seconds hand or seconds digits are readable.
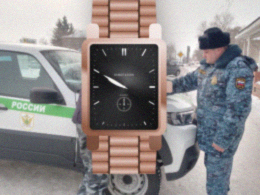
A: 9:50
